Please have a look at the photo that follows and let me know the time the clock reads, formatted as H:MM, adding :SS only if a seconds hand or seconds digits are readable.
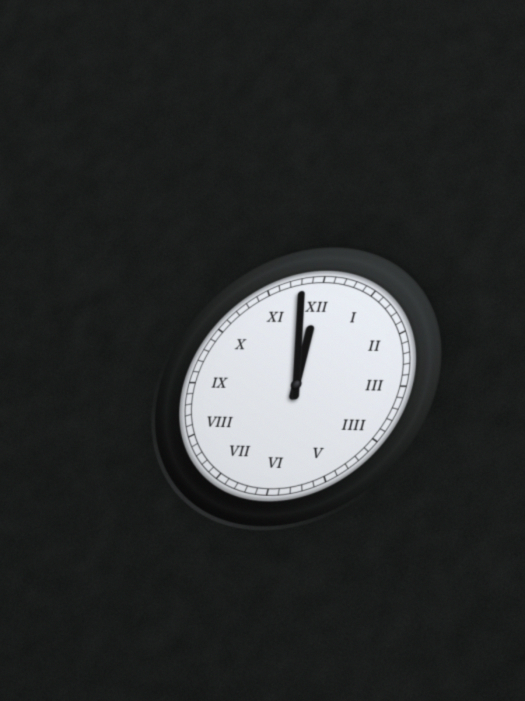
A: 11:58
